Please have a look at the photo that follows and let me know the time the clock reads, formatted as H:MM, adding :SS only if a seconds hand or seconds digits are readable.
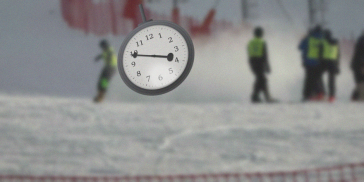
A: 3:49
